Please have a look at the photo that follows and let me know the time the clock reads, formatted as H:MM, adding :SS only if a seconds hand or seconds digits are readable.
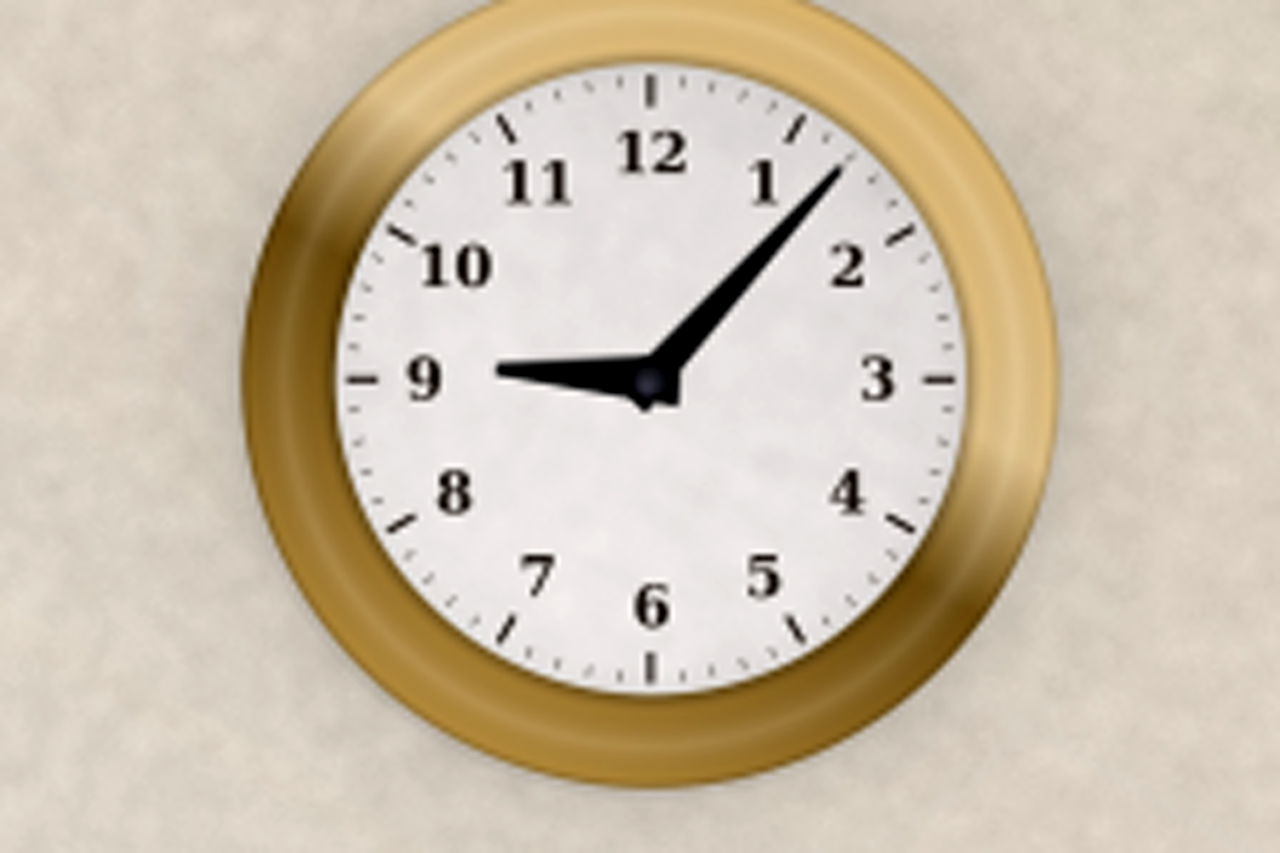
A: 9:07
